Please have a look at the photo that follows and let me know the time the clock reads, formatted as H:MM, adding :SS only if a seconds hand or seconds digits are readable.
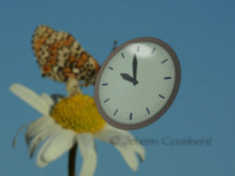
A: 9:59
